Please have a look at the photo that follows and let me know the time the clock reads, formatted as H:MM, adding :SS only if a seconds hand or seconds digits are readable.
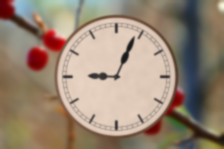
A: 9:04
